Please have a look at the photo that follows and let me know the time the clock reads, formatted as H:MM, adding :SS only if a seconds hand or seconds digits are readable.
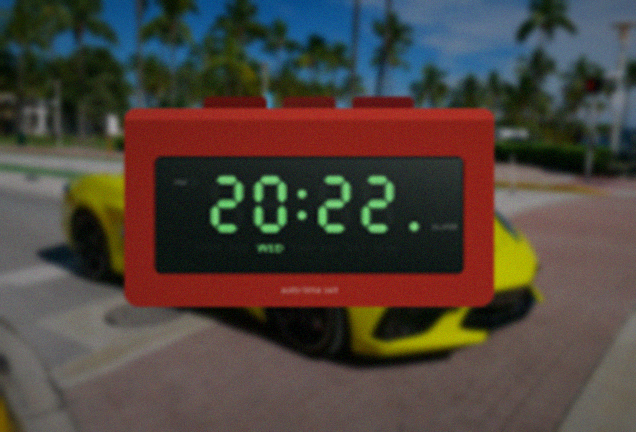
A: 20:22
